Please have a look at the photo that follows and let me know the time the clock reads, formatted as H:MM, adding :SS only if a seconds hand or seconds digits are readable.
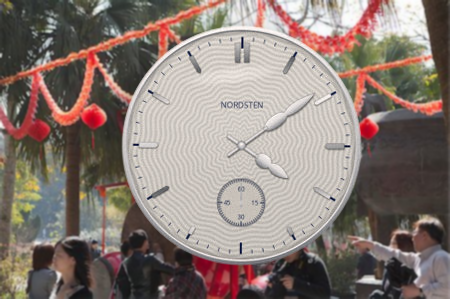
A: 4:09
